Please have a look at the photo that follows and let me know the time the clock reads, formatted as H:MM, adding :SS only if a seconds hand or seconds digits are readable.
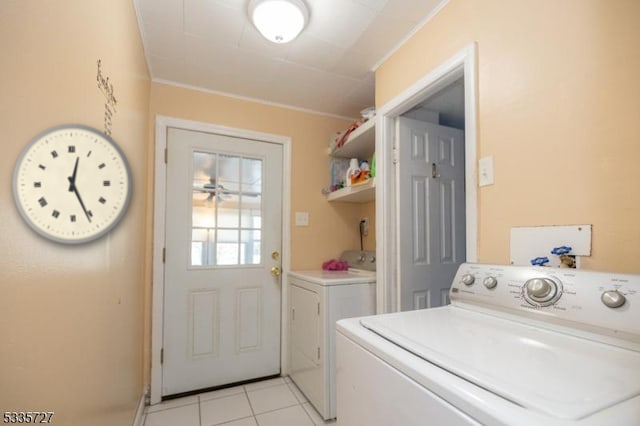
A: 12:26
